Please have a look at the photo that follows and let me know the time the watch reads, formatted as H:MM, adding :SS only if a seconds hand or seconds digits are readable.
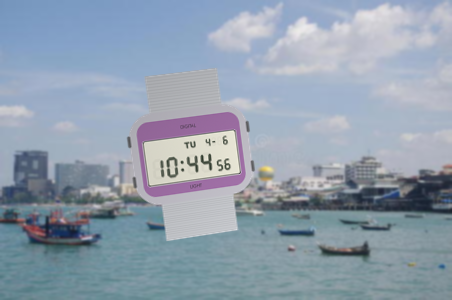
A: 10:44:56
